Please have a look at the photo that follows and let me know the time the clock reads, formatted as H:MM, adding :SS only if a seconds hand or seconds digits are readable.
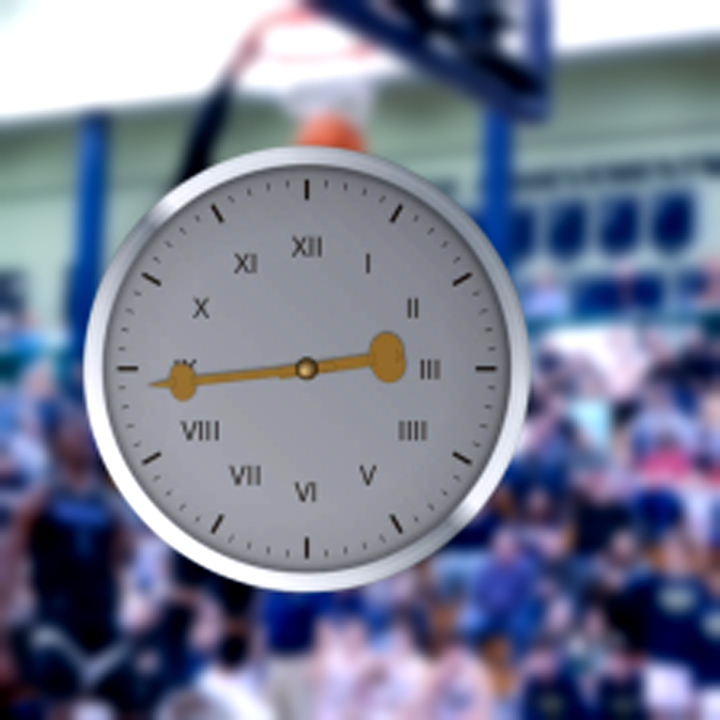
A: 2:44
